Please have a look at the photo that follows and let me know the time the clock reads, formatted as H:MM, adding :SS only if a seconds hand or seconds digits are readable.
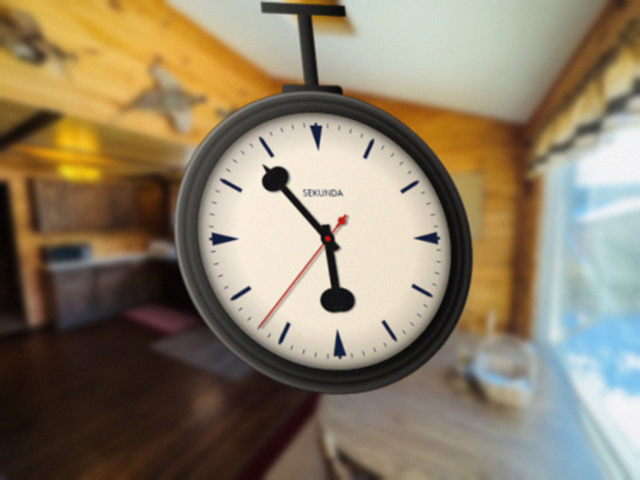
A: 5:53:37
